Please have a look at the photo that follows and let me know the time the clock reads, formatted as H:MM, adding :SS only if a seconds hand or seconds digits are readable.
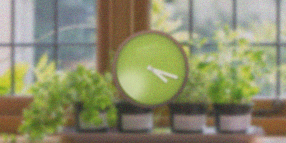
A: 4:18
